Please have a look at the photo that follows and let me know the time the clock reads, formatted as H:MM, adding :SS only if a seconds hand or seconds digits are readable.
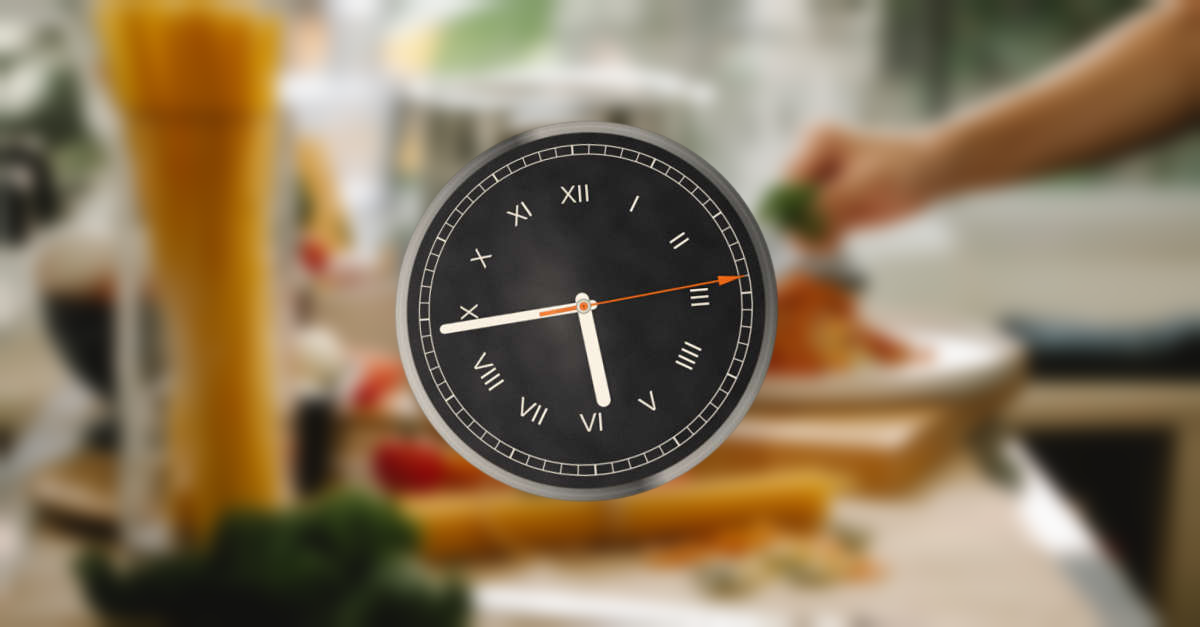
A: 5:44:14
